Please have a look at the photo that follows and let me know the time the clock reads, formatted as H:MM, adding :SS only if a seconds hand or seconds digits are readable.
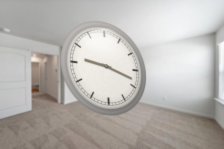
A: 9:18
